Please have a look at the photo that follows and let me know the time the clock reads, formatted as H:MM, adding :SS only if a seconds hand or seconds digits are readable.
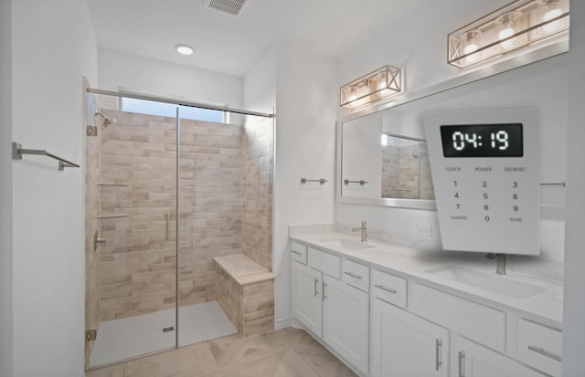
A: 4:19
